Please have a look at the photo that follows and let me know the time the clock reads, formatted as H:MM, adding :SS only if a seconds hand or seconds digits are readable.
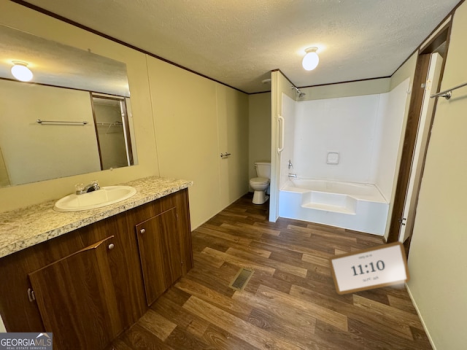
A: 11:10
